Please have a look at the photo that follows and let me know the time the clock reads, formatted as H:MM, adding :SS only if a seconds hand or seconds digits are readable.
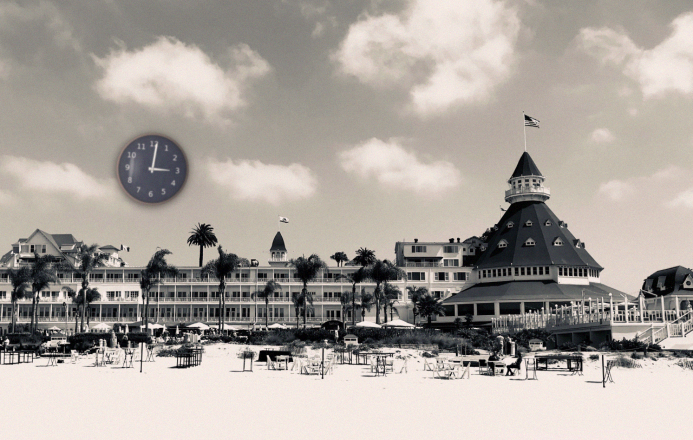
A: 3:01
